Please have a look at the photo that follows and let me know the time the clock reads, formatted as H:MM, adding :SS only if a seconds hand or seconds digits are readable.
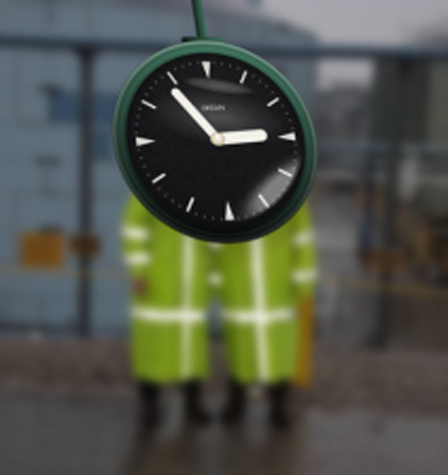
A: 2:54
